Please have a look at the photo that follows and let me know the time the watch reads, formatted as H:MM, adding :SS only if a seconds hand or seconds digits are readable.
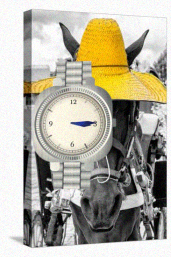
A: 3:15
